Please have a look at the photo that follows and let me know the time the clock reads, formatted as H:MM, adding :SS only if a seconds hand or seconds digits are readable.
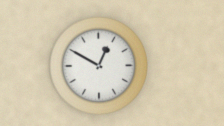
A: 12:50
